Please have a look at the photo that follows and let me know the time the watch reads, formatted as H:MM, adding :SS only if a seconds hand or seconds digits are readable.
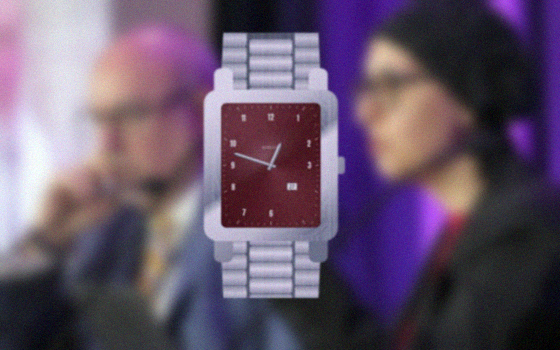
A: 12:48
